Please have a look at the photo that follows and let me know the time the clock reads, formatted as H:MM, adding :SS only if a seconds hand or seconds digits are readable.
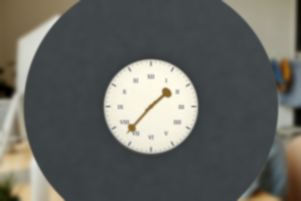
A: 1:37
